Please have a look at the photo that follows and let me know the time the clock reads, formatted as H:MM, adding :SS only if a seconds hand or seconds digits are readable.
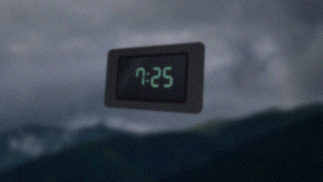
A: 7:25
